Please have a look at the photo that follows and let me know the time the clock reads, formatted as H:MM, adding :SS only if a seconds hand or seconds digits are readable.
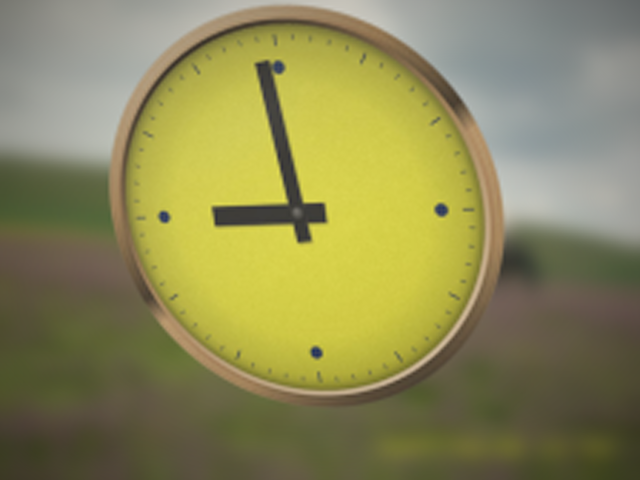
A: 8:59
